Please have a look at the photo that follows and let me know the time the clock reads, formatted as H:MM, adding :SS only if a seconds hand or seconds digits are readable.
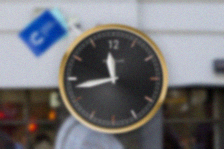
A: 11:43
